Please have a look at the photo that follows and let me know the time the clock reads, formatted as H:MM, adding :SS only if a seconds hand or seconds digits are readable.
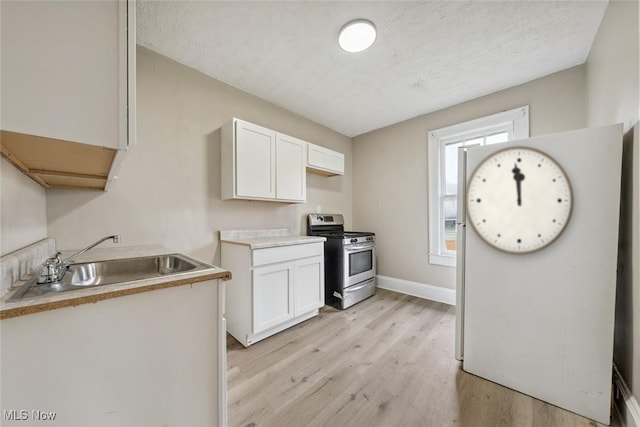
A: 11:59
